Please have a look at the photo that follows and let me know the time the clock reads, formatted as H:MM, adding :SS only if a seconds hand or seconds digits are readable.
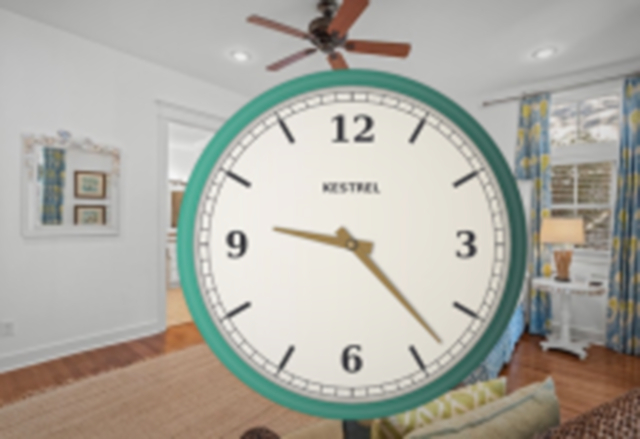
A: 9:23
